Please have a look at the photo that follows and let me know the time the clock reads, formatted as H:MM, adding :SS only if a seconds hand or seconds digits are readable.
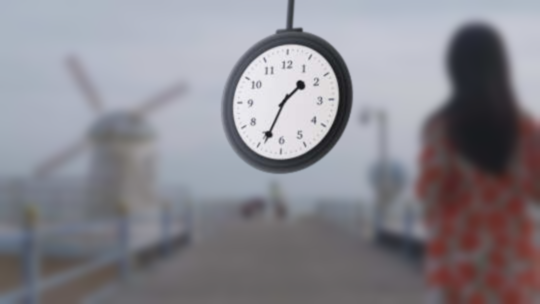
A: 1:34
